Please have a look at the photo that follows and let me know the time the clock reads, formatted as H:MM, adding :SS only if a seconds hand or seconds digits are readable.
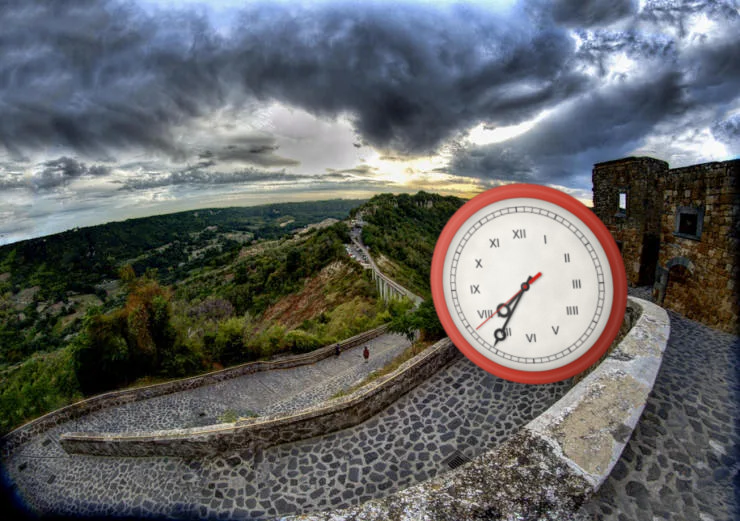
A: 7:35:39
